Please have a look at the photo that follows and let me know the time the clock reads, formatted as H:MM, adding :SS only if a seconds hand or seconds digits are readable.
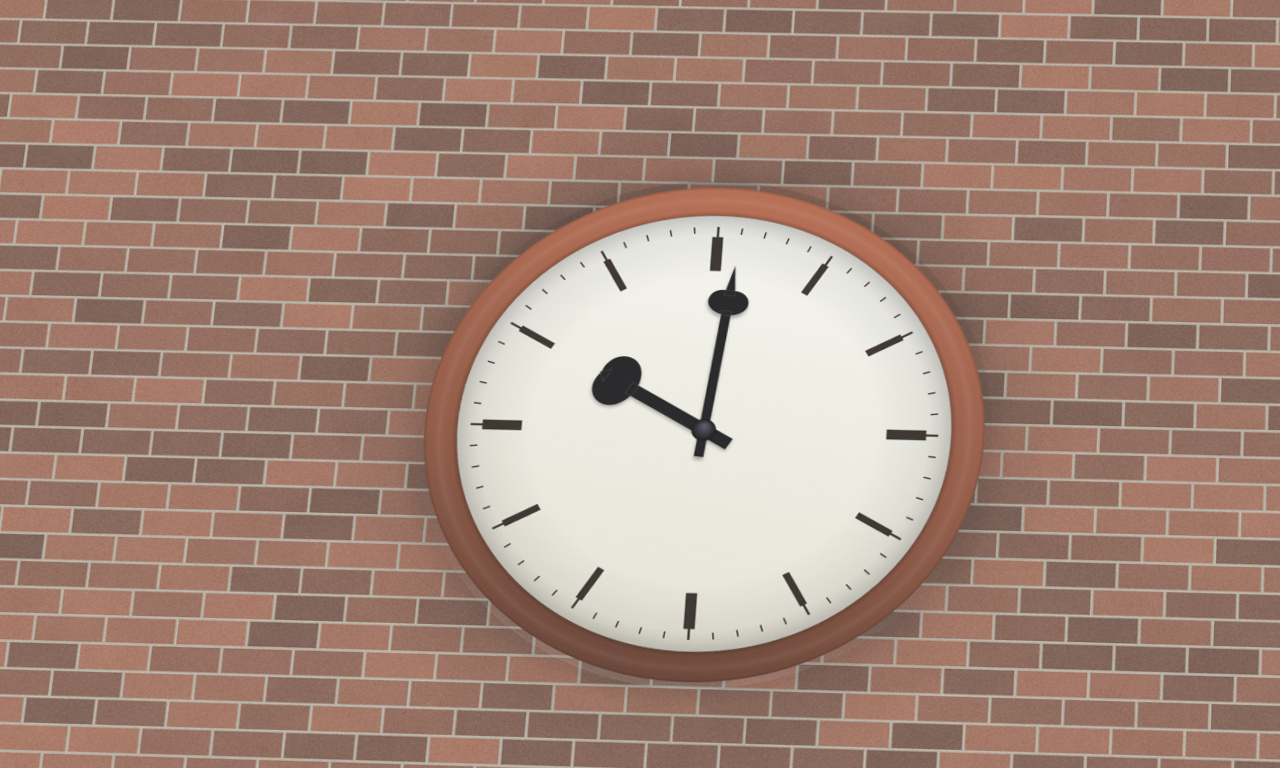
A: 10:01
